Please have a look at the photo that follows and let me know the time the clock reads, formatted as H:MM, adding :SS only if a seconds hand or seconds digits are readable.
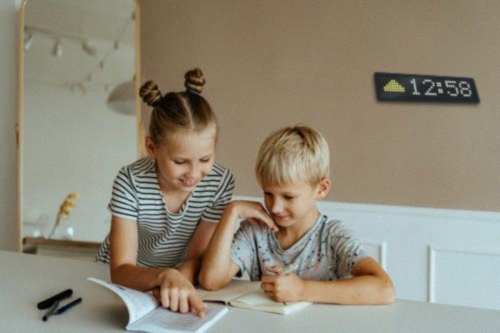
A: 12:58
